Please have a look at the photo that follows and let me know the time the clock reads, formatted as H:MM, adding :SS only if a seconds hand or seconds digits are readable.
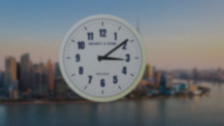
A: 3:09
